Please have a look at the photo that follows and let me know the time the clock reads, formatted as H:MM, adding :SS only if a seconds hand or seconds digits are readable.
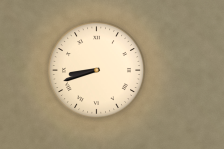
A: 8:42
